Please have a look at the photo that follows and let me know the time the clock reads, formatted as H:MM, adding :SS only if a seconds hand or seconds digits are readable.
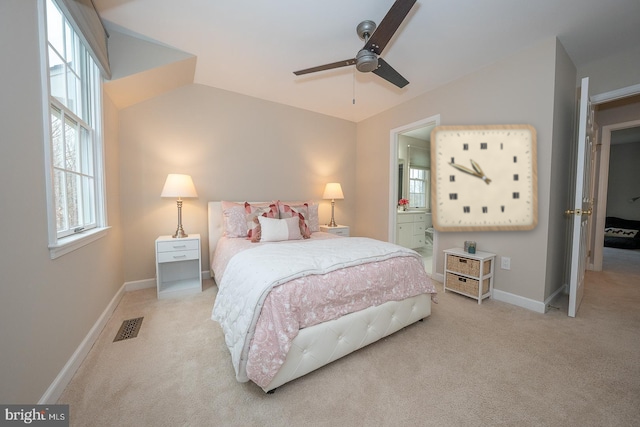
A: 10:49
